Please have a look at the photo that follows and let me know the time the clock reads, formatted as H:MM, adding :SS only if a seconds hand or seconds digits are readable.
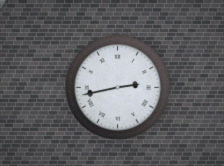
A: 2:43
